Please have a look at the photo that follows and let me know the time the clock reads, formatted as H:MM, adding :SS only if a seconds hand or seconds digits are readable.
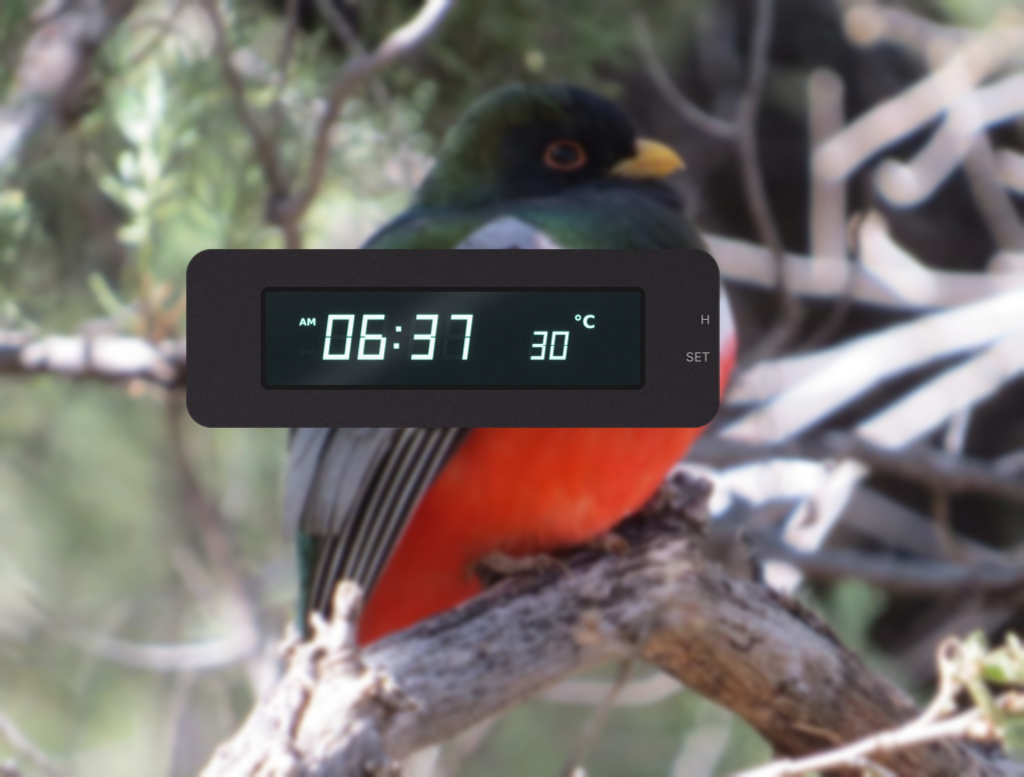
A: 6:37
